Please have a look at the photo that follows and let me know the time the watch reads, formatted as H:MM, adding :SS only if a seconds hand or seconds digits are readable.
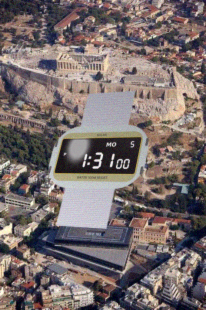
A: 1:31:00
